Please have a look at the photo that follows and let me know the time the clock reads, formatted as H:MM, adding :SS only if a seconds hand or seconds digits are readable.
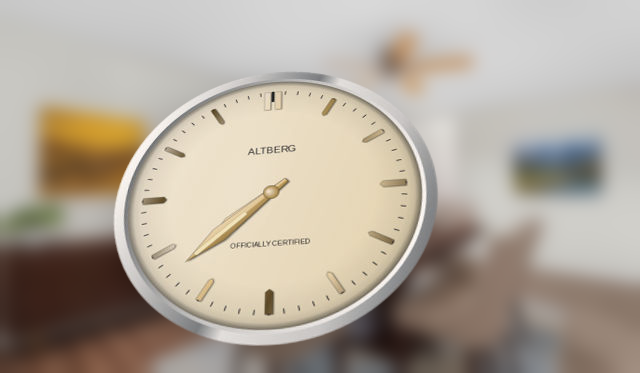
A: 7:38
